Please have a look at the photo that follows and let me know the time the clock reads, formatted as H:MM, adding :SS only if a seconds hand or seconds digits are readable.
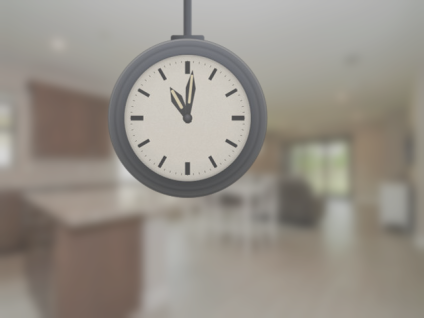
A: 11:01
